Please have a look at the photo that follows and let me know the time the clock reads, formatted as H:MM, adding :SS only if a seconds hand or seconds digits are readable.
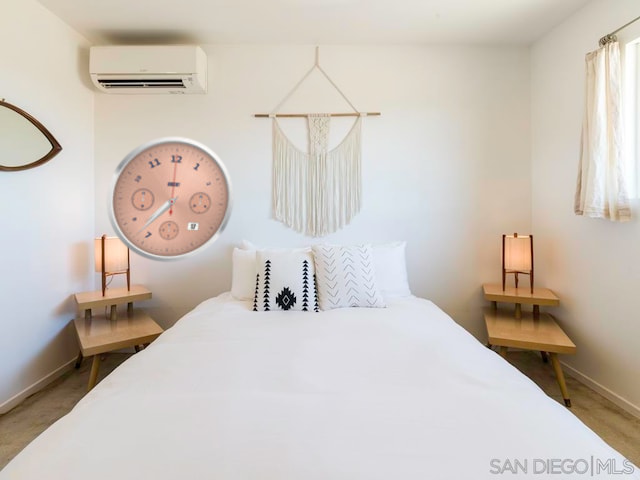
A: 7:37
